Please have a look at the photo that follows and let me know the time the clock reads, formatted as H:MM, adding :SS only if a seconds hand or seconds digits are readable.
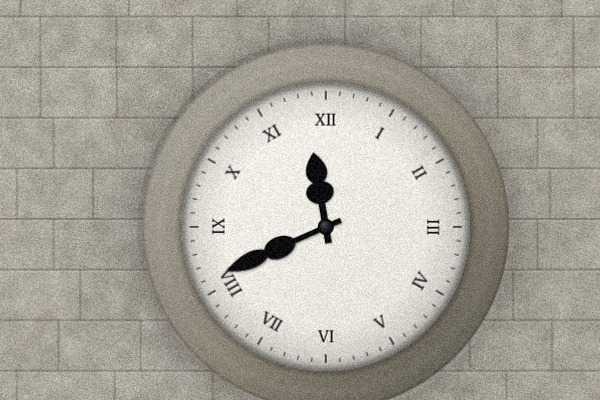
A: 11:41
